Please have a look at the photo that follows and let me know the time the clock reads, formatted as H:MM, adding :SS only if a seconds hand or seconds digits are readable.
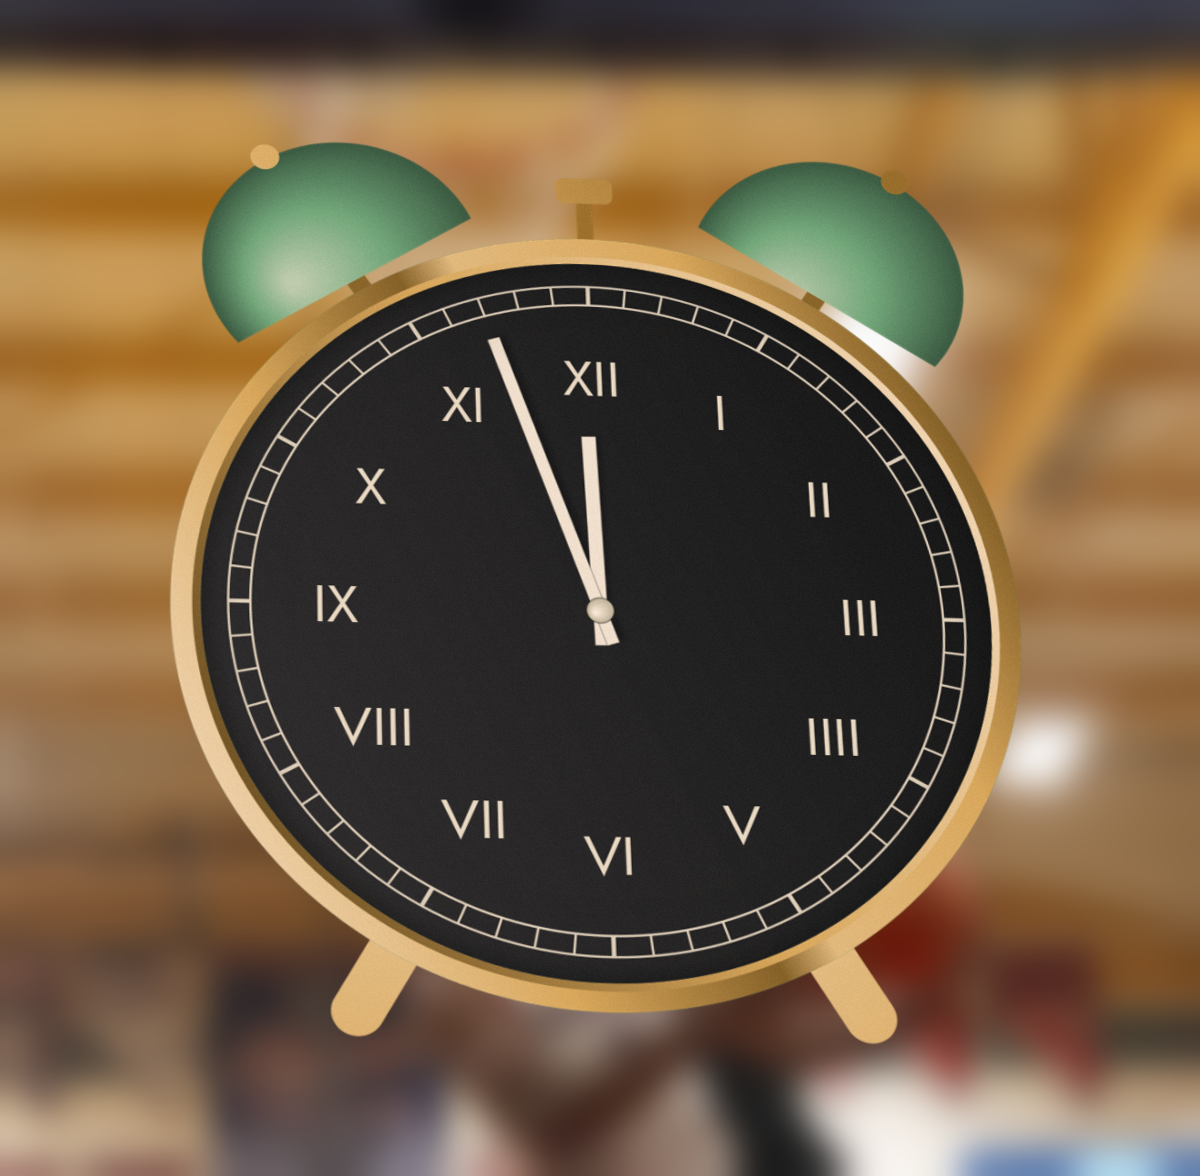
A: 11:57
